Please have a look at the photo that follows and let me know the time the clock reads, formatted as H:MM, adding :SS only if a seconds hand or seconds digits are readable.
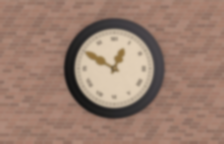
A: 12:50
